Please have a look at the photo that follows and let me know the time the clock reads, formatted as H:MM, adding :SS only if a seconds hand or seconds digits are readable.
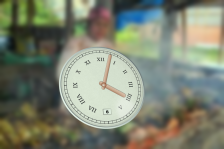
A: 4:03
